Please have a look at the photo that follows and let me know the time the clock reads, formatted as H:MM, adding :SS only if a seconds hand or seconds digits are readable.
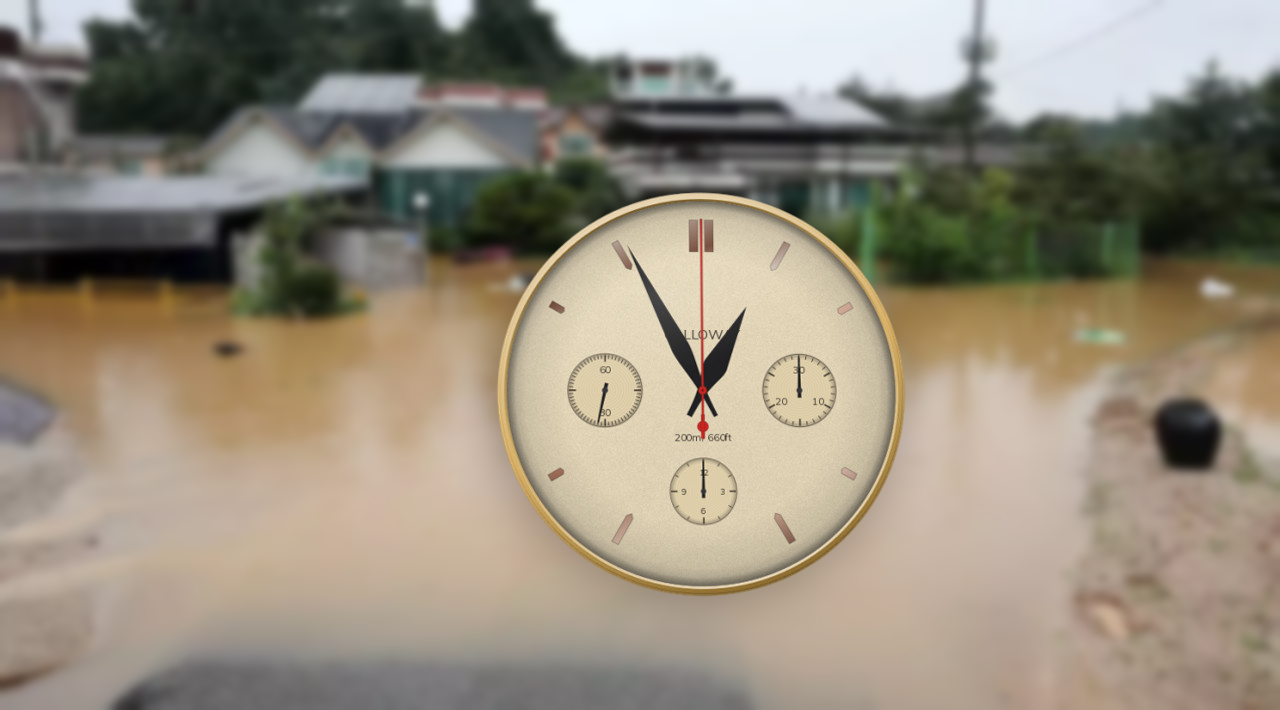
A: 12:55:32
